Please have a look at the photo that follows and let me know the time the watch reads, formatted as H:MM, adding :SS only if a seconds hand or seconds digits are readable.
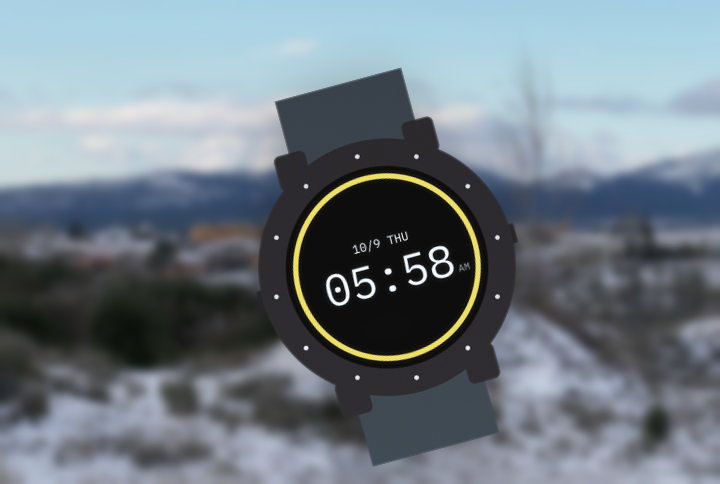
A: 5:58
